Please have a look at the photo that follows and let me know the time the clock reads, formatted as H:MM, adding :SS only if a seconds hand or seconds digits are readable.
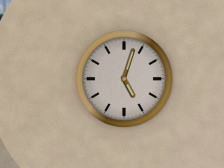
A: 5:03
